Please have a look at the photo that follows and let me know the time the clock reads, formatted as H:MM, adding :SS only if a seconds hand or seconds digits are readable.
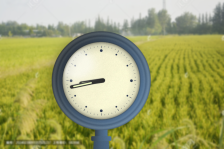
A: 8:43
